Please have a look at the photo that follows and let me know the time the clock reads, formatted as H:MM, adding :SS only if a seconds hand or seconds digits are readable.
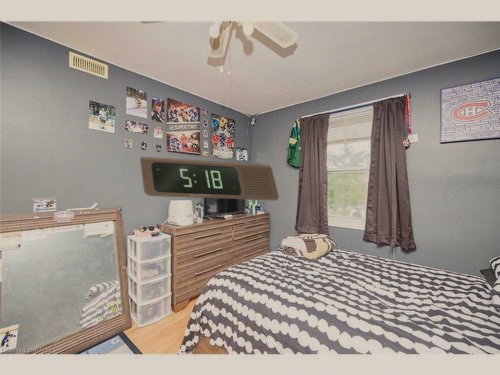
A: 5:18
